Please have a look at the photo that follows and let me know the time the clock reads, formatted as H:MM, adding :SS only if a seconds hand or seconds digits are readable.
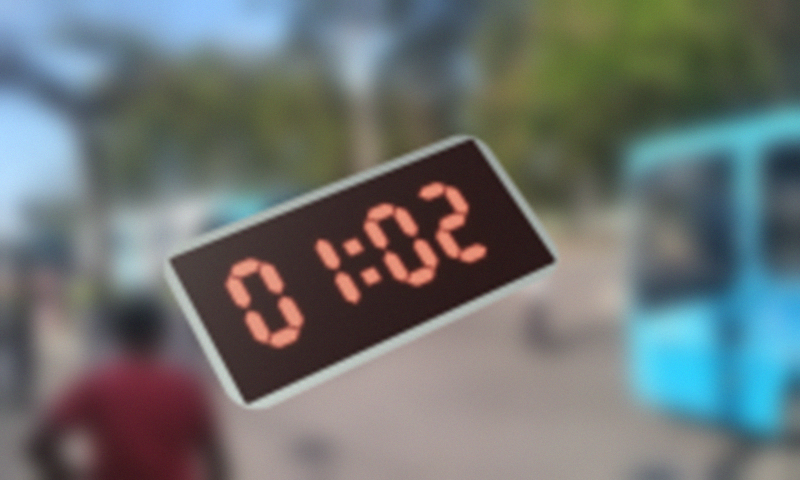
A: 1:02
